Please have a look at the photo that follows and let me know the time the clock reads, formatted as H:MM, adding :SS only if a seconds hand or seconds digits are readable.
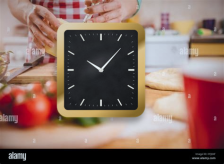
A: 10:07
